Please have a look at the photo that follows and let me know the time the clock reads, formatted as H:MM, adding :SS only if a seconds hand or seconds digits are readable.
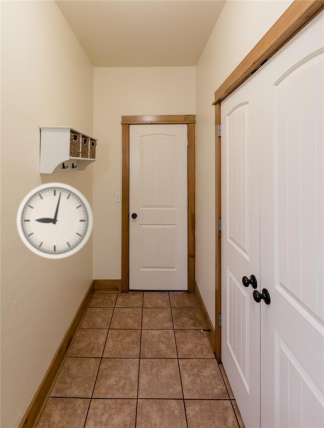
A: 9:02
